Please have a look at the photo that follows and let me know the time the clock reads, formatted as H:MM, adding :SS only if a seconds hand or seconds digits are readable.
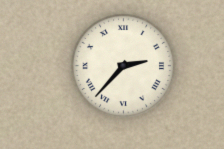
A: 2:37
